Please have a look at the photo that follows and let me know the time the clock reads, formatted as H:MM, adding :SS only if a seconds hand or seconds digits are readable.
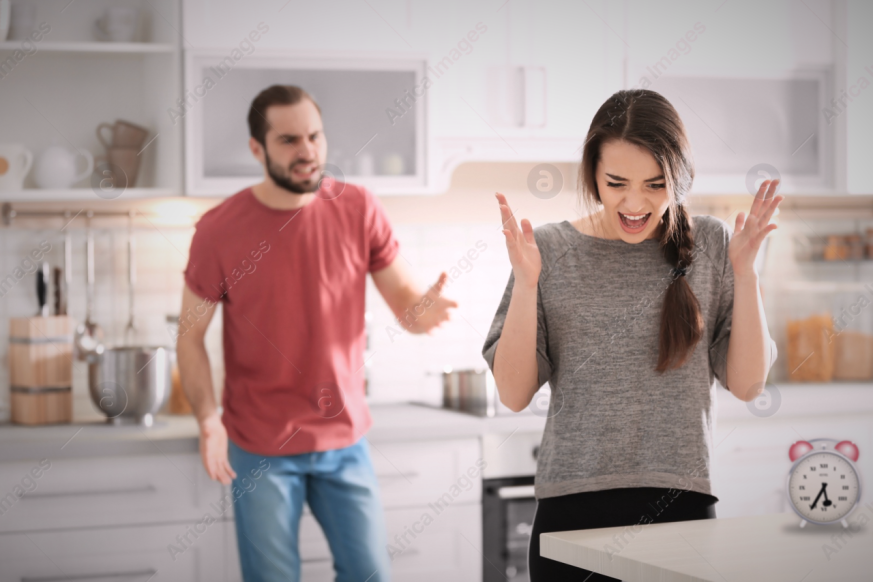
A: 5:35
